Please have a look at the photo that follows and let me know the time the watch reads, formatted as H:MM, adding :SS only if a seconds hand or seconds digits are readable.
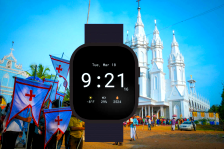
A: 9:21
